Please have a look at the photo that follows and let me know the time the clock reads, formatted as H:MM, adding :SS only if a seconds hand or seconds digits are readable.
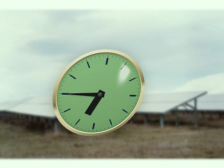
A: 6:45
